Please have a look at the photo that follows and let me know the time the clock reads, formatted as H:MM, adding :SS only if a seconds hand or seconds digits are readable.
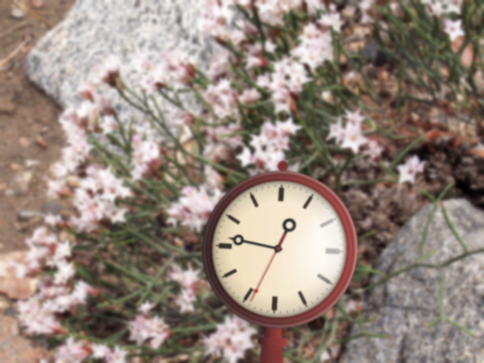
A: 12:46:34
